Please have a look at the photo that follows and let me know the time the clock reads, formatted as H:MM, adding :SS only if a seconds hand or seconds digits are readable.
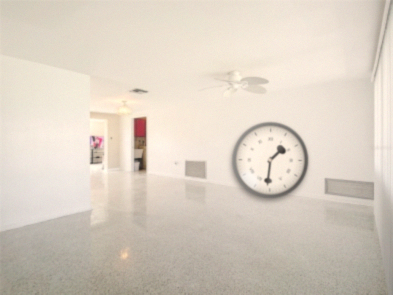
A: 1:31
